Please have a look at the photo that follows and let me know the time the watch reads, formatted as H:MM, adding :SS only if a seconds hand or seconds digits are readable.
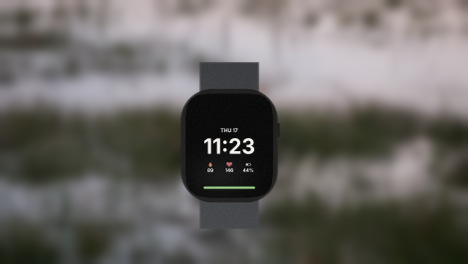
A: 11:23
